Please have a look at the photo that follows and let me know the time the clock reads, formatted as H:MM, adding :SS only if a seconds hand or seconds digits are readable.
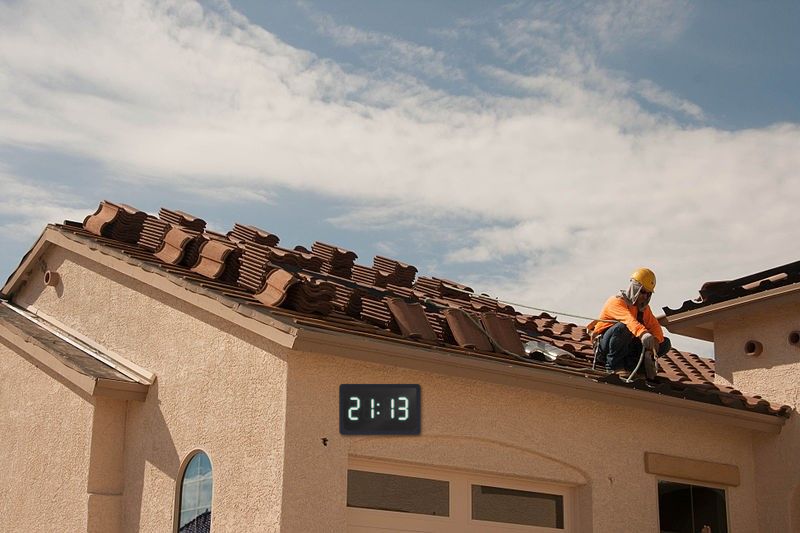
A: 21:13
